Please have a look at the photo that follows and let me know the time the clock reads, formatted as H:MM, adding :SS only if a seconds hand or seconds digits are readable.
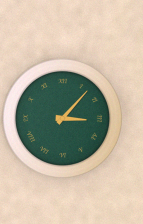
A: 3:07
